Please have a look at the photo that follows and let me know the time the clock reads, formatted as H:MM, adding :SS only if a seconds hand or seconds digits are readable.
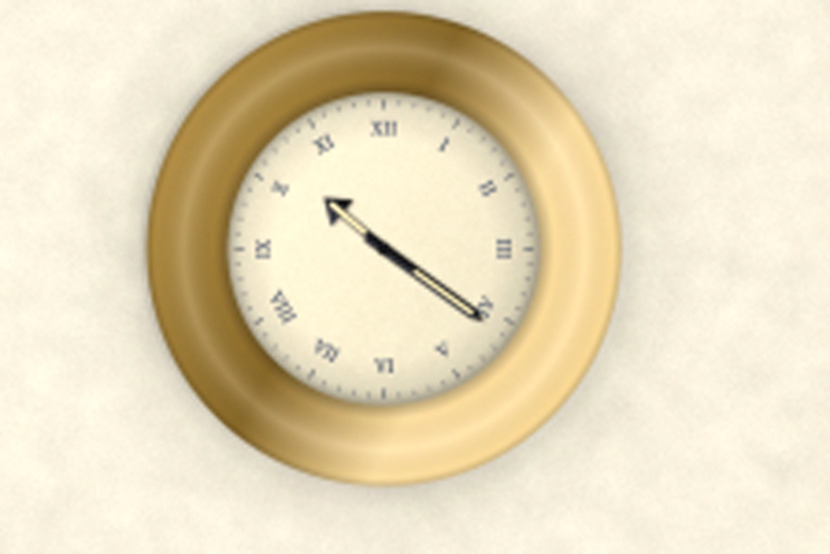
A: 10:21
